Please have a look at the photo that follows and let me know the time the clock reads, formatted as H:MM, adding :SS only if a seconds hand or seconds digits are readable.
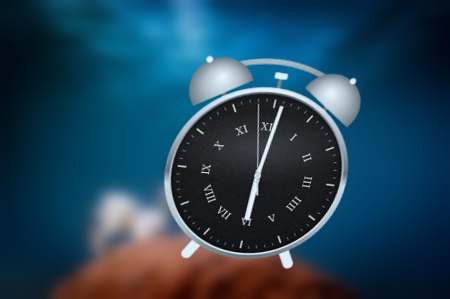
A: 6:00:58
